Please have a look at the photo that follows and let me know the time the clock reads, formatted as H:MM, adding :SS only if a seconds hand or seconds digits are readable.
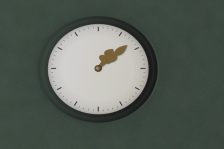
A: 1:08
